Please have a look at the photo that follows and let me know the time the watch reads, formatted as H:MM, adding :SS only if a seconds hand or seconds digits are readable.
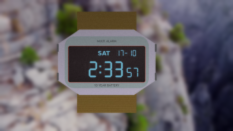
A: 2:33:57
